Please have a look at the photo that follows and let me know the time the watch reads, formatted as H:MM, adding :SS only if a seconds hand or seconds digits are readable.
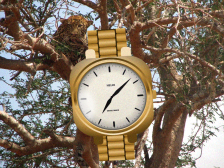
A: 7:08
